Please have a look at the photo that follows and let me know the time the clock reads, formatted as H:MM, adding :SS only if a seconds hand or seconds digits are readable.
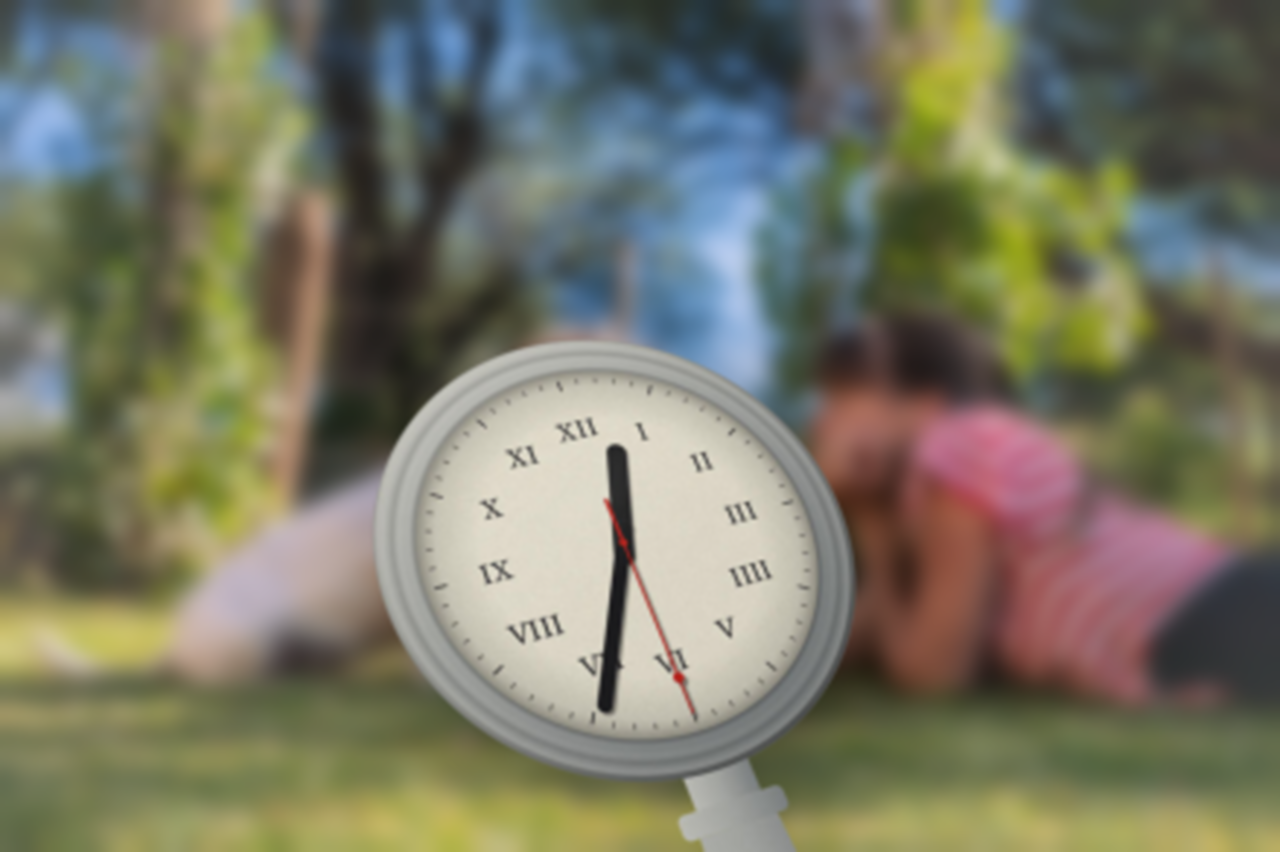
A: 12:34:30
